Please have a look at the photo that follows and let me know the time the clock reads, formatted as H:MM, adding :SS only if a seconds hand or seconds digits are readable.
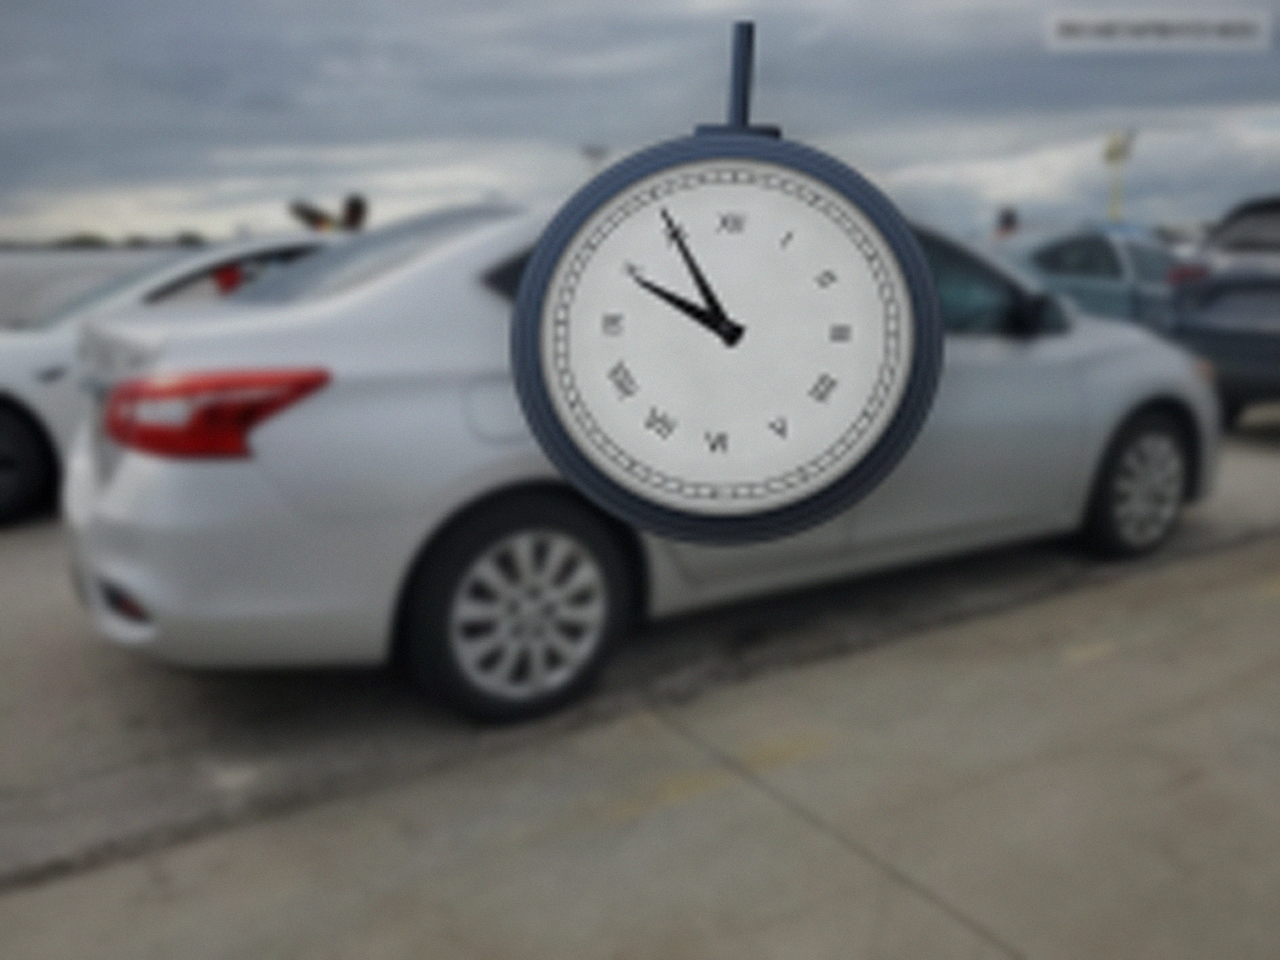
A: 9:55
